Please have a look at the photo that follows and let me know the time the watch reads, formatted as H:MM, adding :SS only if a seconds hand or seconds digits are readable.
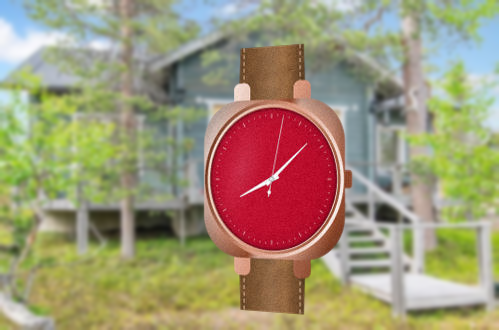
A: 8:08:02
